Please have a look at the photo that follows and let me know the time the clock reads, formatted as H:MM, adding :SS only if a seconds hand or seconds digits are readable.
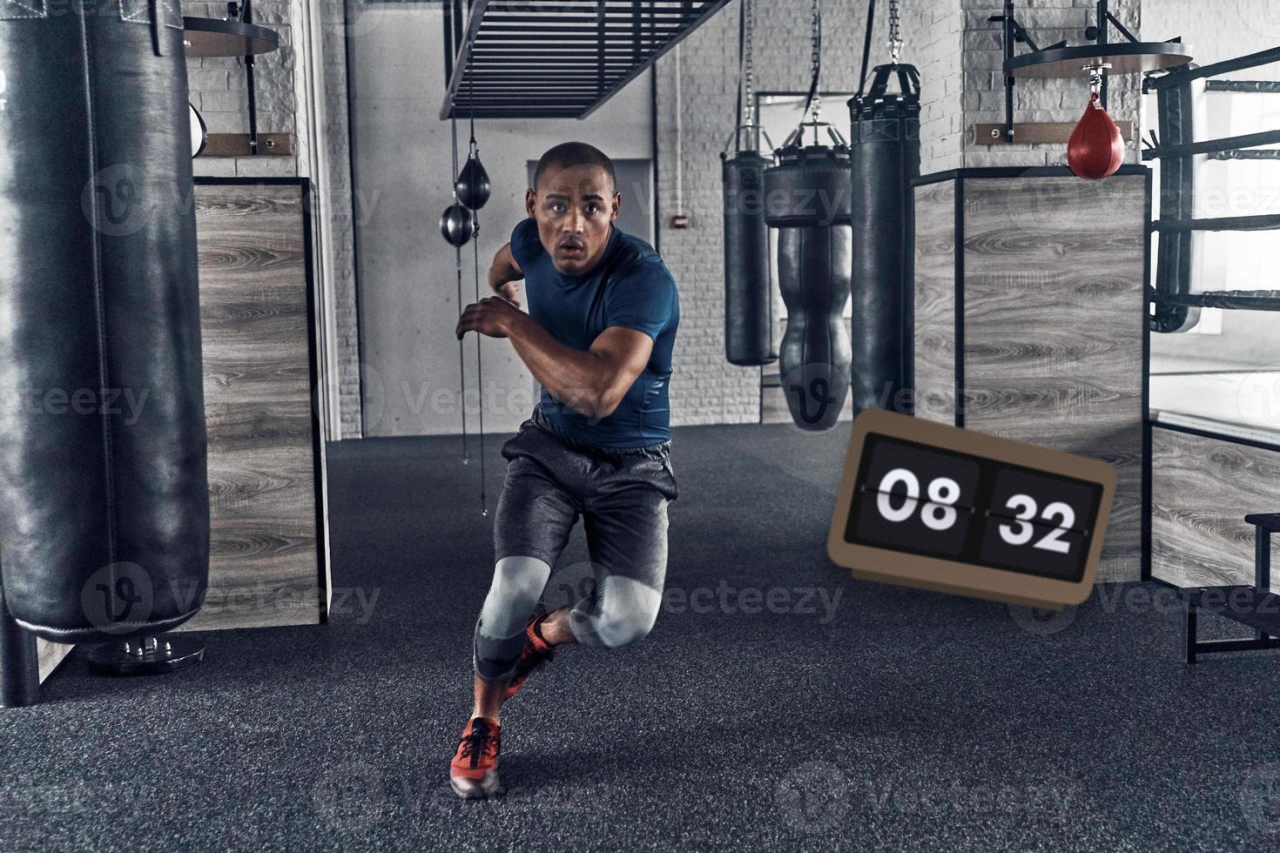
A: 8:32
